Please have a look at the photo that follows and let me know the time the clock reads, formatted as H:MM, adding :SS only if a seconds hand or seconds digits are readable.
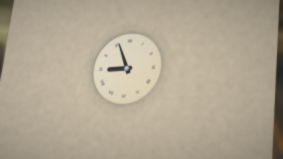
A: 8:56
